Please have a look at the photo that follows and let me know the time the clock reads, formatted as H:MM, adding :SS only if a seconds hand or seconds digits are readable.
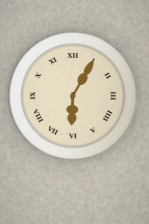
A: 6:05
